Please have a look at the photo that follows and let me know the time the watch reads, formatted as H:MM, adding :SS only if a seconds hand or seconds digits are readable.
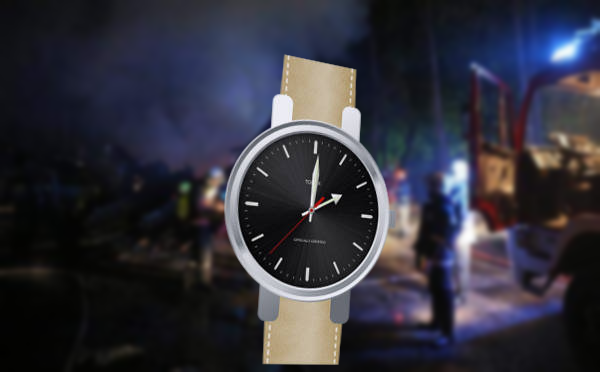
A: 2:00:37
